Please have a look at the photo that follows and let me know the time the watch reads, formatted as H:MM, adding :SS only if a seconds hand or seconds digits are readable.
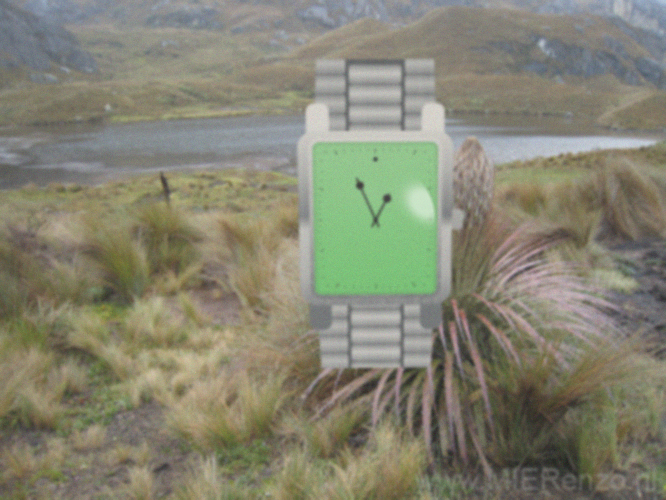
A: 12:56
